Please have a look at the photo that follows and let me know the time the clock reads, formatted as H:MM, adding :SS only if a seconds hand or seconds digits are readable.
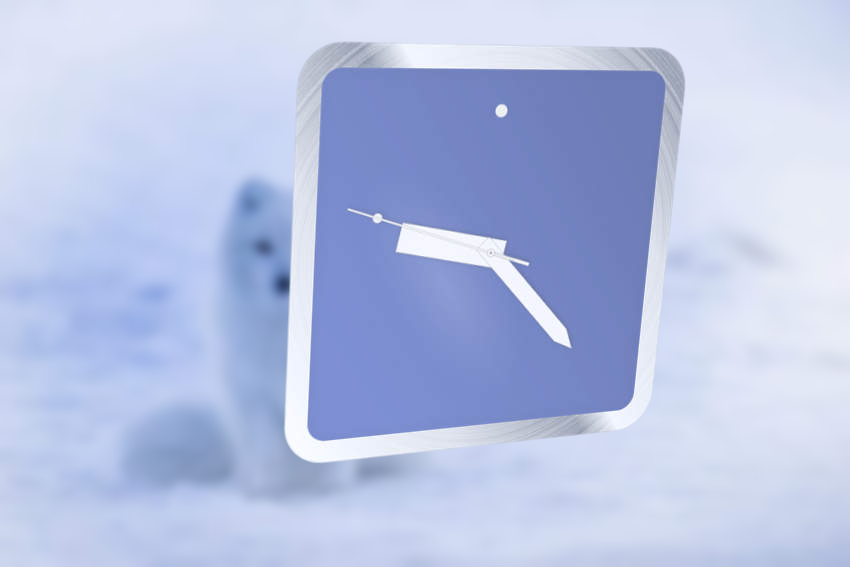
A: 9:22:48
